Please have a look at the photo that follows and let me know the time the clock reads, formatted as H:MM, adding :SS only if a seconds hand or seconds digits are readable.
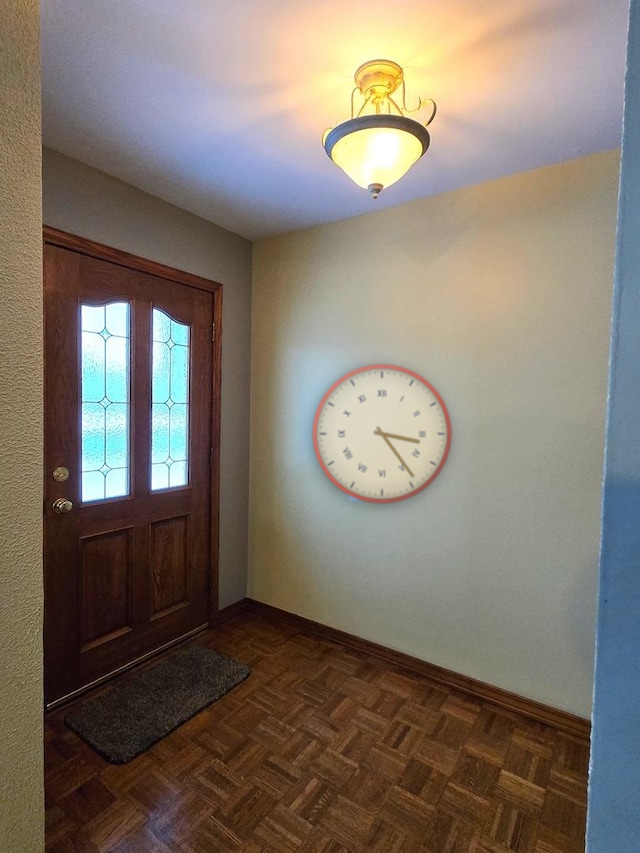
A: 3:24
